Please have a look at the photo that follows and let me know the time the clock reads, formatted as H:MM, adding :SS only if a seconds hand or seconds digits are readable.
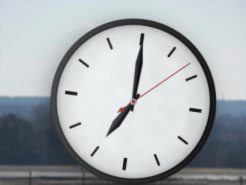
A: 7:00:08
